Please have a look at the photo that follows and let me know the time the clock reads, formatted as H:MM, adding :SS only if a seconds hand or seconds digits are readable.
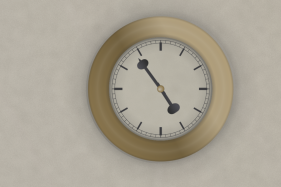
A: 4:54
